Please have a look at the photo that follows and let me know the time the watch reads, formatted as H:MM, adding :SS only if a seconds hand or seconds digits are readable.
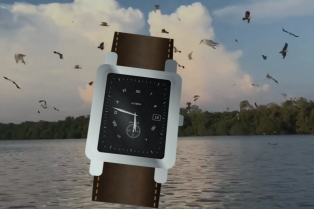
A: 5:47
